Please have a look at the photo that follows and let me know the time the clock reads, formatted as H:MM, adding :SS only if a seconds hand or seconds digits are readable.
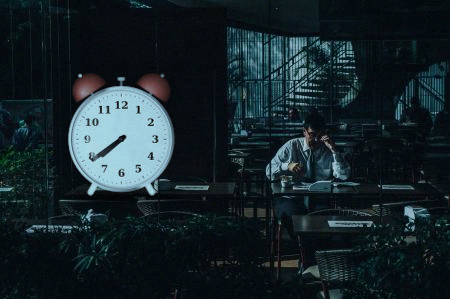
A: 7:39
